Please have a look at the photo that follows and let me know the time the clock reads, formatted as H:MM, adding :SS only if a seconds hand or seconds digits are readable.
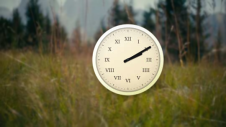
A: 2:10
